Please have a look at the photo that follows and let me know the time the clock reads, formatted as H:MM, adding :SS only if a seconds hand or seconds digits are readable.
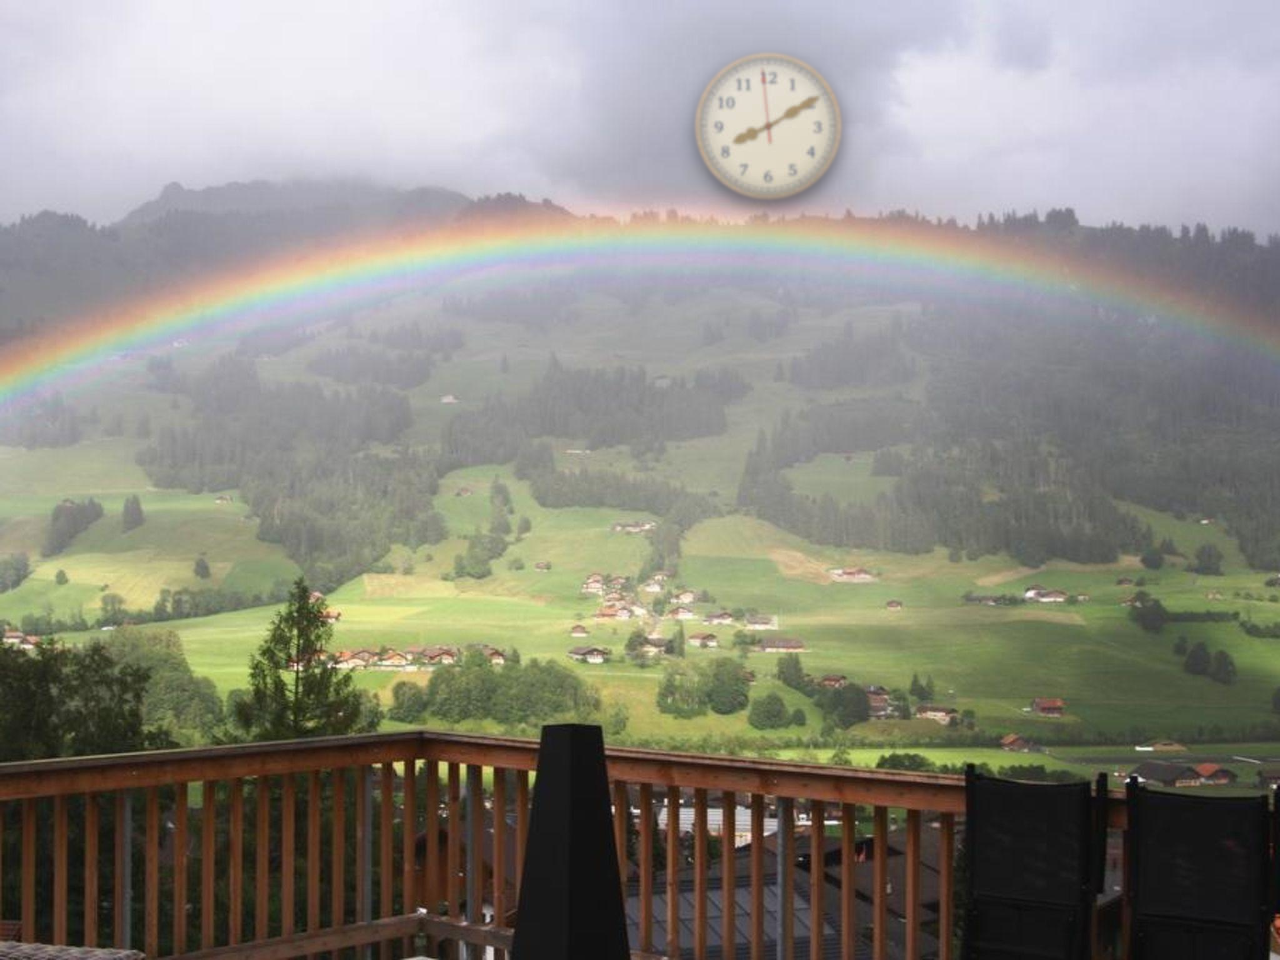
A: 8:09:59
